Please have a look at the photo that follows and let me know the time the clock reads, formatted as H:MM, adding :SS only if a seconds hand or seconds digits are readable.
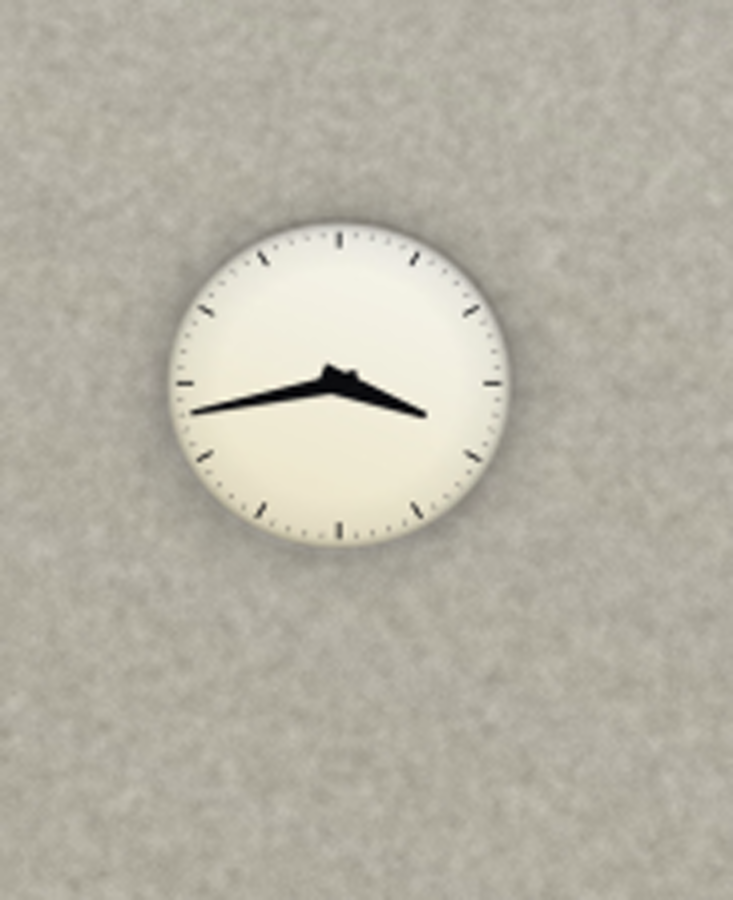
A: 3:43
